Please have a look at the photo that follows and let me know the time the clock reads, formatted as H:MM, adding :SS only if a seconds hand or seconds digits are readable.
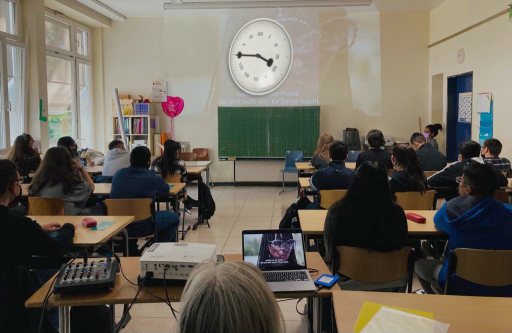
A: 3:45
